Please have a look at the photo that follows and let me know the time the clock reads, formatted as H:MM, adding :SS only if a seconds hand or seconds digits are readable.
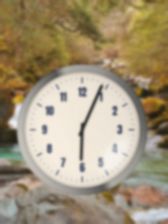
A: 6:04
